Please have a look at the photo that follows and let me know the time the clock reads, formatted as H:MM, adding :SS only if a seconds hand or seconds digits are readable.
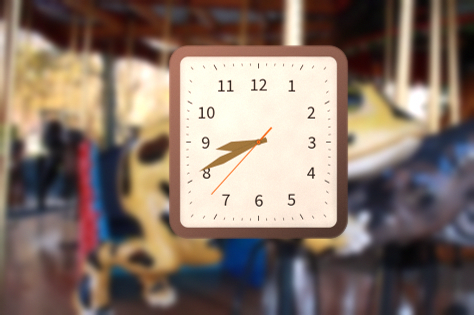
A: 8:40:37
